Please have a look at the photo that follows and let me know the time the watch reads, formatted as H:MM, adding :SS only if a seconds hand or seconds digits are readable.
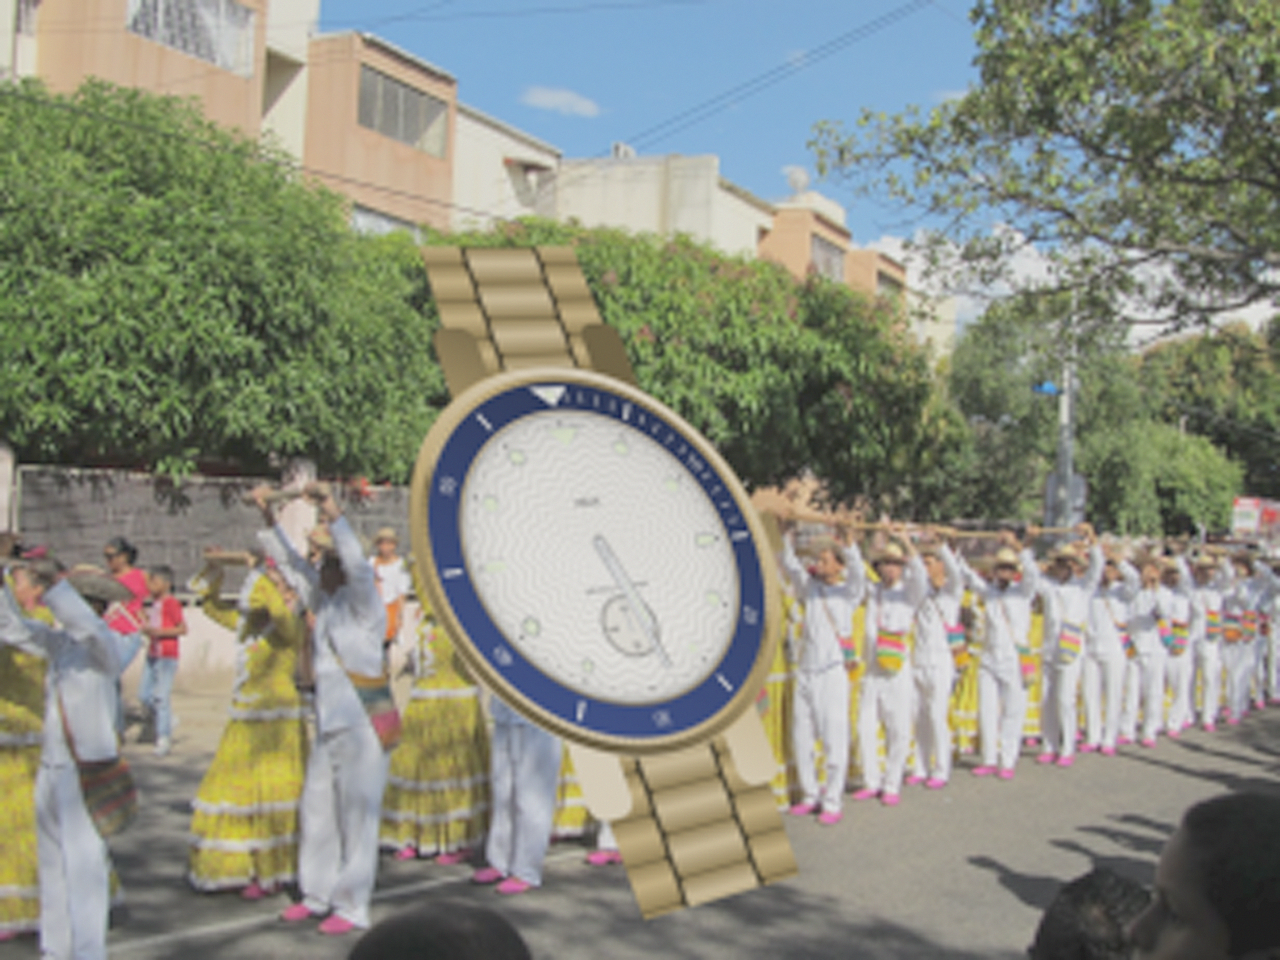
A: 5:28
